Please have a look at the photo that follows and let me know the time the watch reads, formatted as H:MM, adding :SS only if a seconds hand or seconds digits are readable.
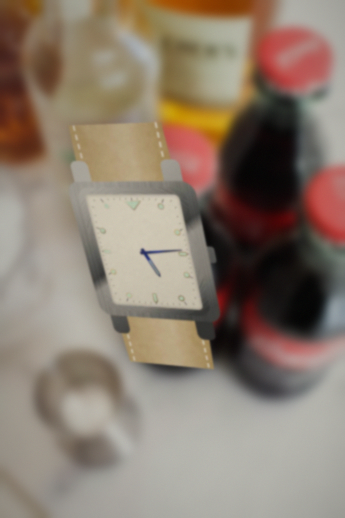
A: 5:14
